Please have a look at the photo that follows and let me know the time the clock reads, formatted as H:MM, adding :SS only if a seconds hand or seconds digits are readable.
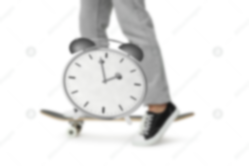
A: 1:58
